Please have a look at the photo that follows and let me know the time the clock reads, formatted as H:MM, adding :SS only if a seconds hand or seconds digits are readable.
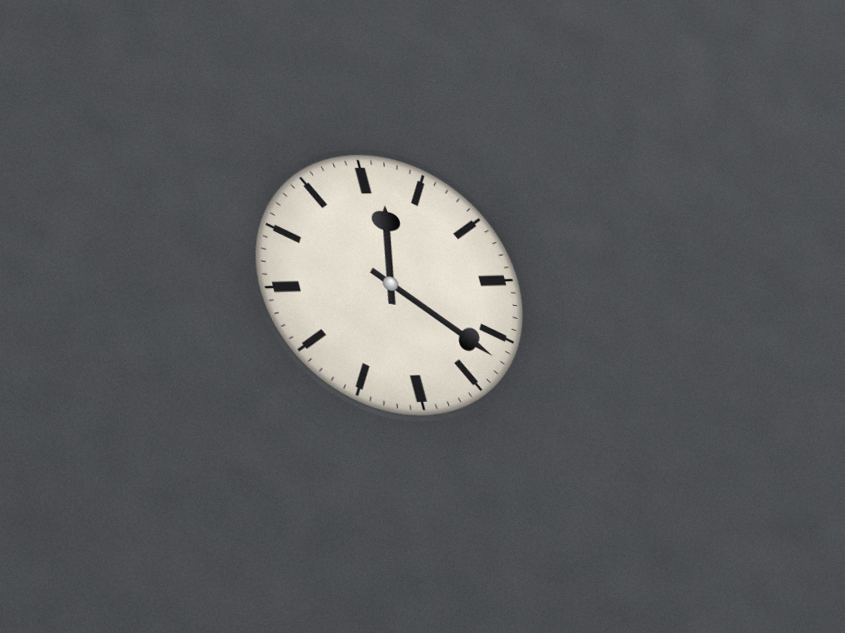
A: 12:22
